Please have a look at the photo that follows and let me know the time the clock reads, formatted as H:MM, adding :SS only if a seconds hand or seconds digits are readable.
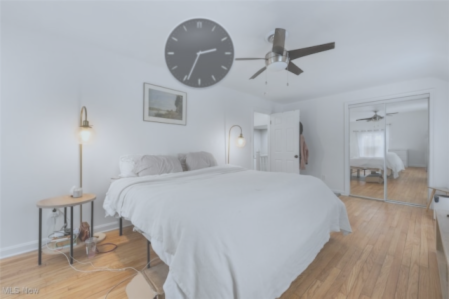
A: 2:34
